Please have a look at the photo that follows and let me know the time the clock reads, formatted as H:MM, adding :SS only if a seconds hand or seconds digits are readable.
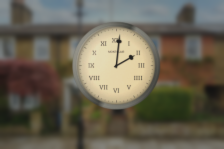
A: 2:01
